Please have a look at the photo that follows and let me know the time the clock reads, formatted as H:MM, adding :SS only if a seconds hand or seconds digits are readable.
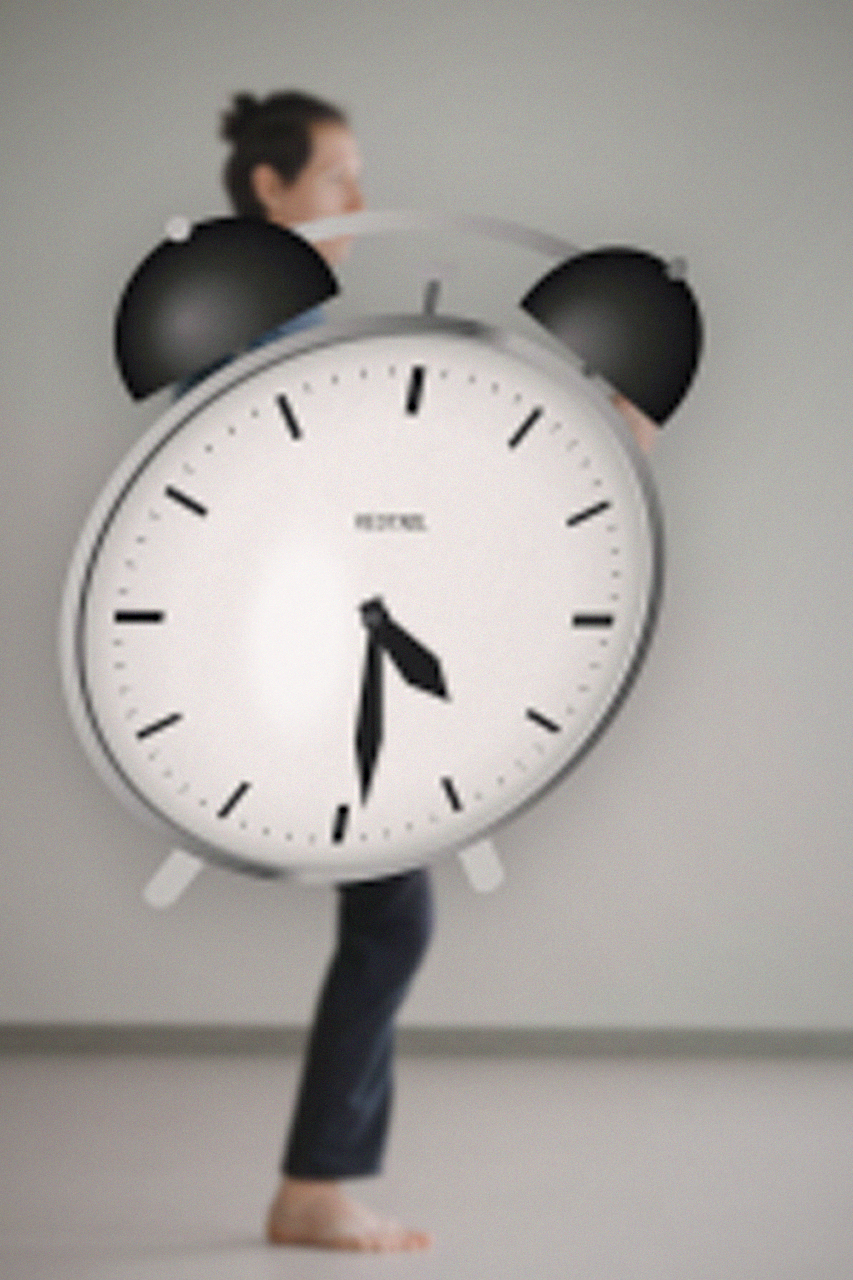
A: 4:29
